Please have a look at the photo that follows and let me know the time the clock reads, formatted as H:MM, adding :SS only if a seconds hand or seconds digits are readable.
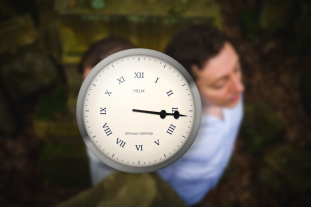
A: 3:16
